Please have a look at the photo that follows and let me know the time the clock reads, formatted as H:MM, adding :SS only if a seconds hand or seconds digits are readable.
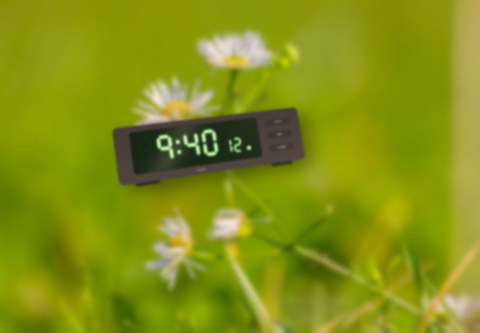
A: 9:40:12
